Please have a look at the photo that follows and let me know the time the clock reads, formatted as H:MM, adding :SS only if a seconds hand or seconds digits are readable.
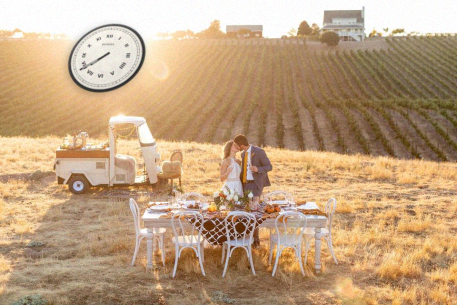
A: 7:39
